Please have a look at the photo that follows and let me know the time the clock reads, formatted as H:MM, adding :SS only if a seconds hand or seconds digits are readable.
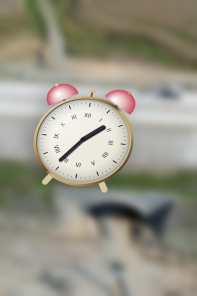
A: 1:36
